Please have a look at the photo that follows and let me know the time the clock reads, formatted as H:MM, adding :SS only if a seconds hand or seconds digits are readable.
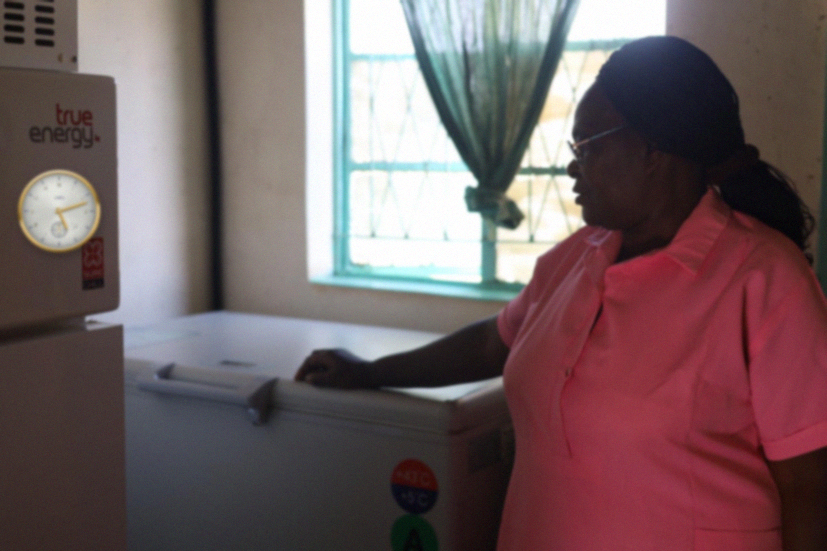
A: 5:12
